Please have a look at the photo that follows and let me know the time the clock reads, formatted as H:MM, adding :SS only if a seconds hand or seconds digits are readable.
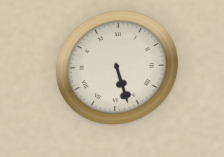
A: 5:27
